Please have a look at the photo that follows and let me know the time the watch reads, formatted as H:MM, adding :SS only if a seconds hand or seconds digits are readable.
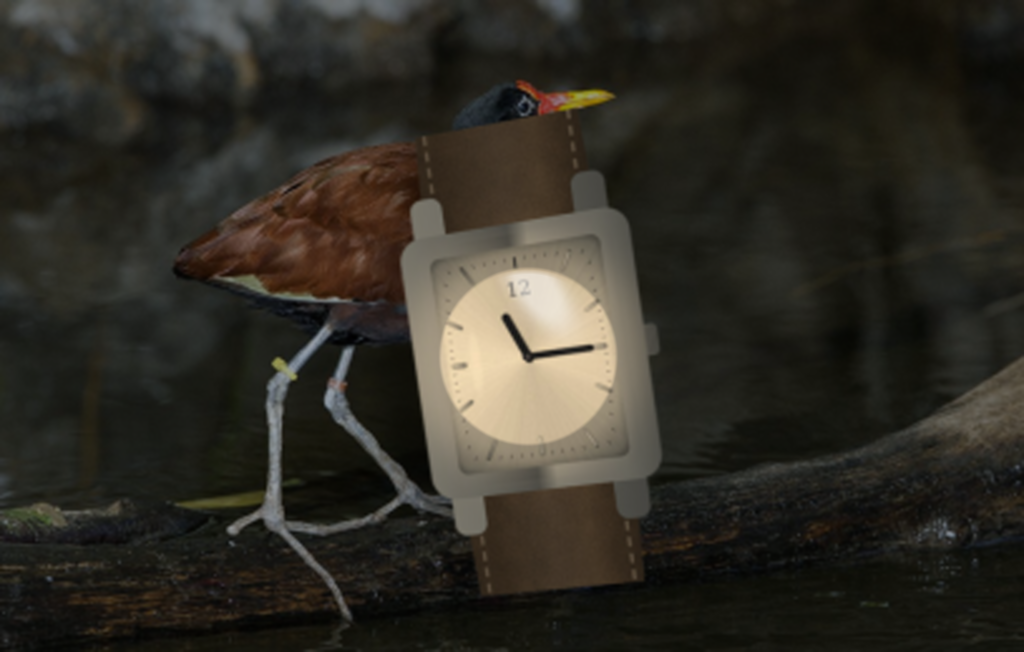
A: 11:15
